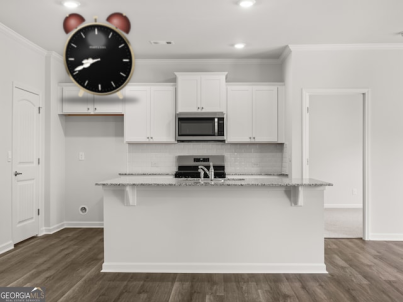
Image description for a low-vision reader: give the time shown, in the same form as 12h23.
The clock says 8h41
